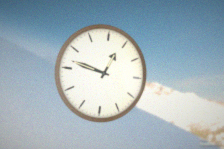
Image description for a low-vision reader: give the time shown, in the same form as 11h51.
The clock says 12h47
